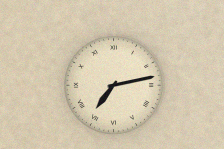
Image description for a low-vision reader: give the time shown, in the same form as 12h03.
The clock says 7h13
